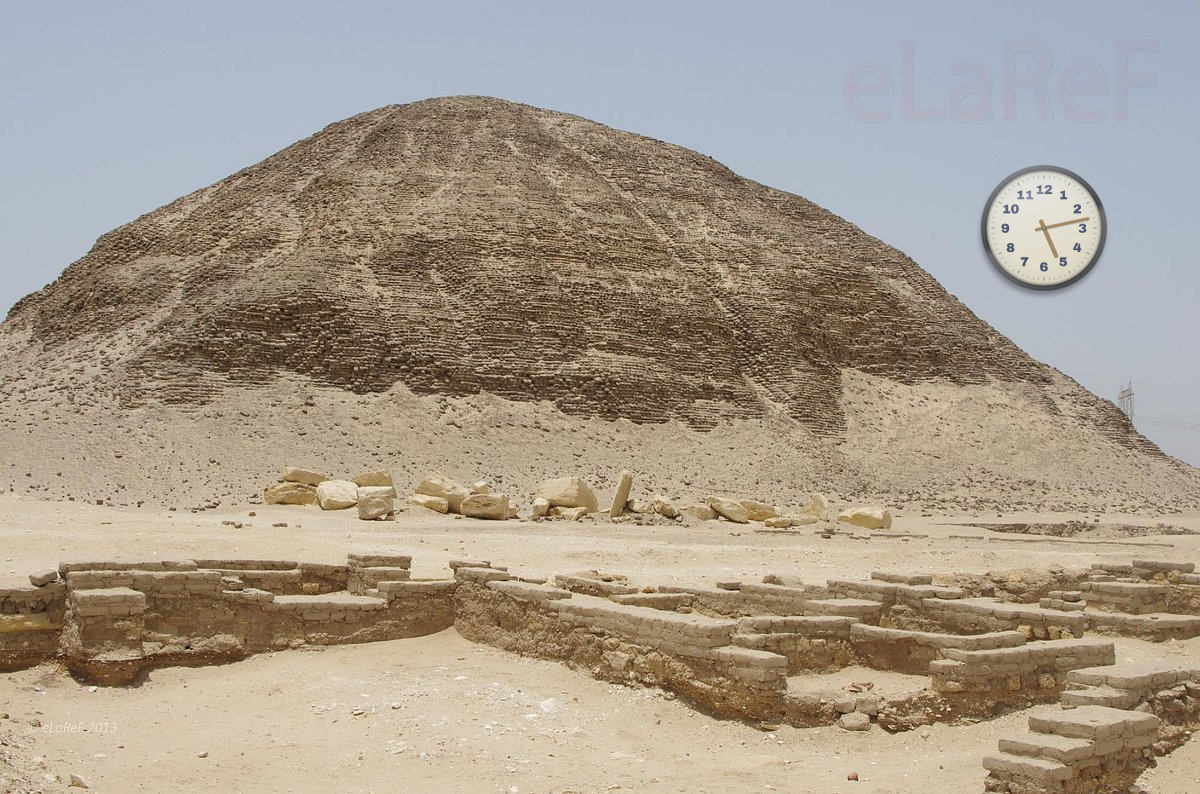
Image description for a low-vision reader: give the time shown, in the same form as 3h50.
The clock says 5h13
